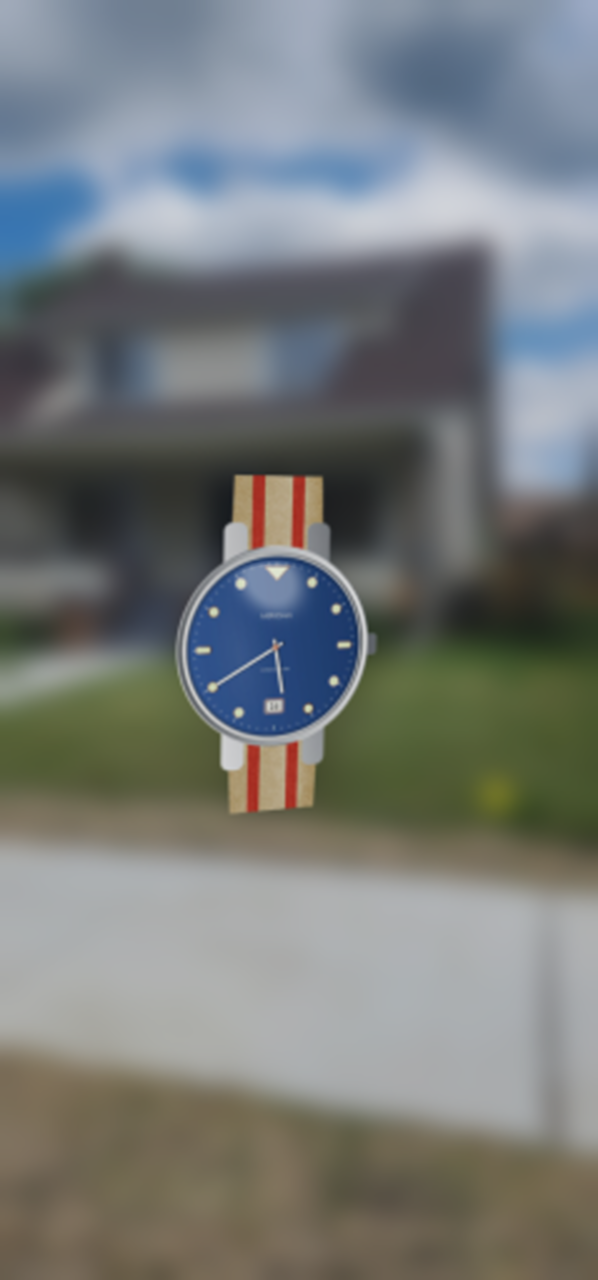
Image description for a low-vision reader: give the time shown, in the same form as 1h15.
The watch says 5h40
